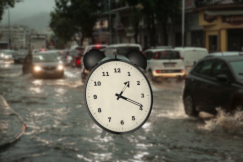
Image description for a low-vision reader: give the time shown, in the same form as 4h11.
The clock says 1h19
